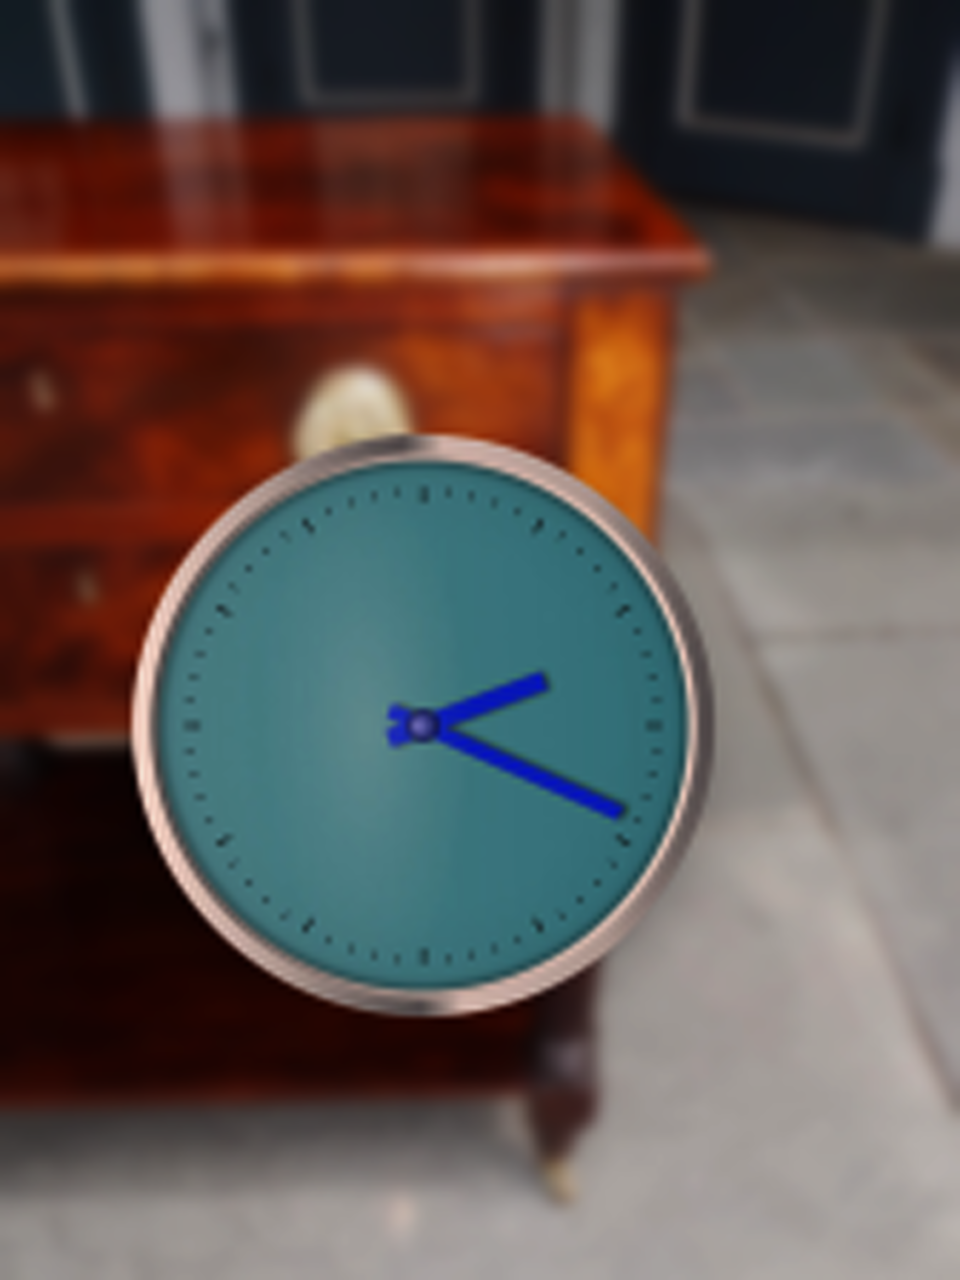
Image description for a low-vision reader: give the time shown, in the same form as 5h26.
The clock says 2h19
